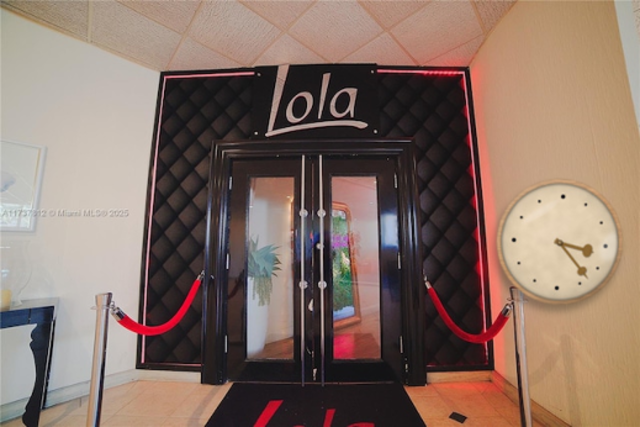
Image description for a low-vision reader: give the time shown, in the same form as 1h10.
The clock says 3h23
